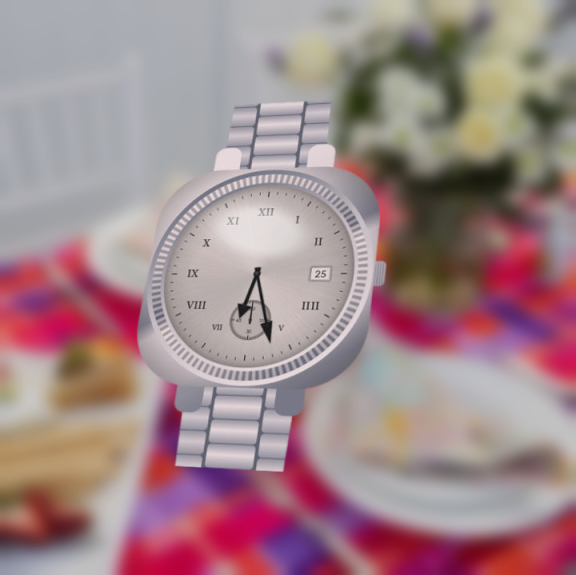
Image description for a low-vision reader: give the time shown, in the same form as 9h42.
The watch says 6h27
